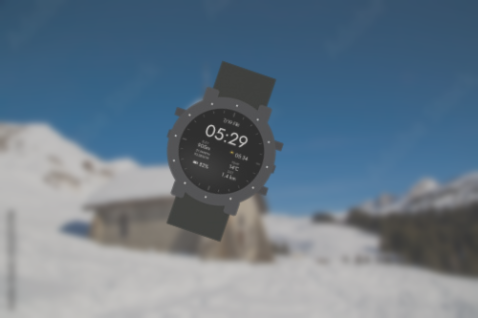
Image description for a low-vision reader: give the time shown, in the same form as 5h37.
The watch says 5h29
